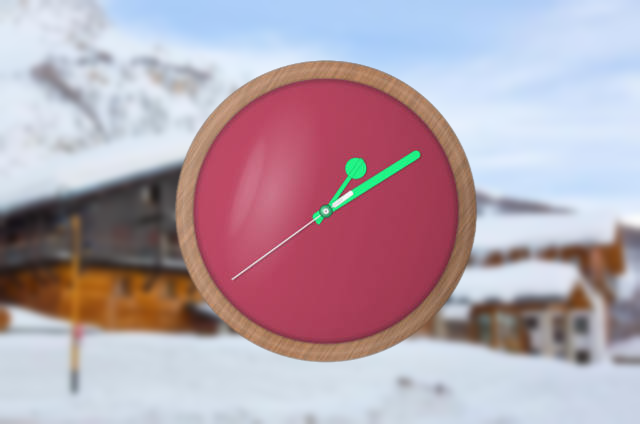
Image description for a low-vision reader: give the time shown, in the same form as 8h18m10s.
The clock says 1h09m39s
